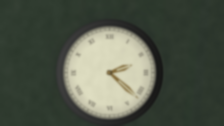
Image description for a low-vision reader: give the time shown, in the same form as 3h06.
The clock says 2h22
